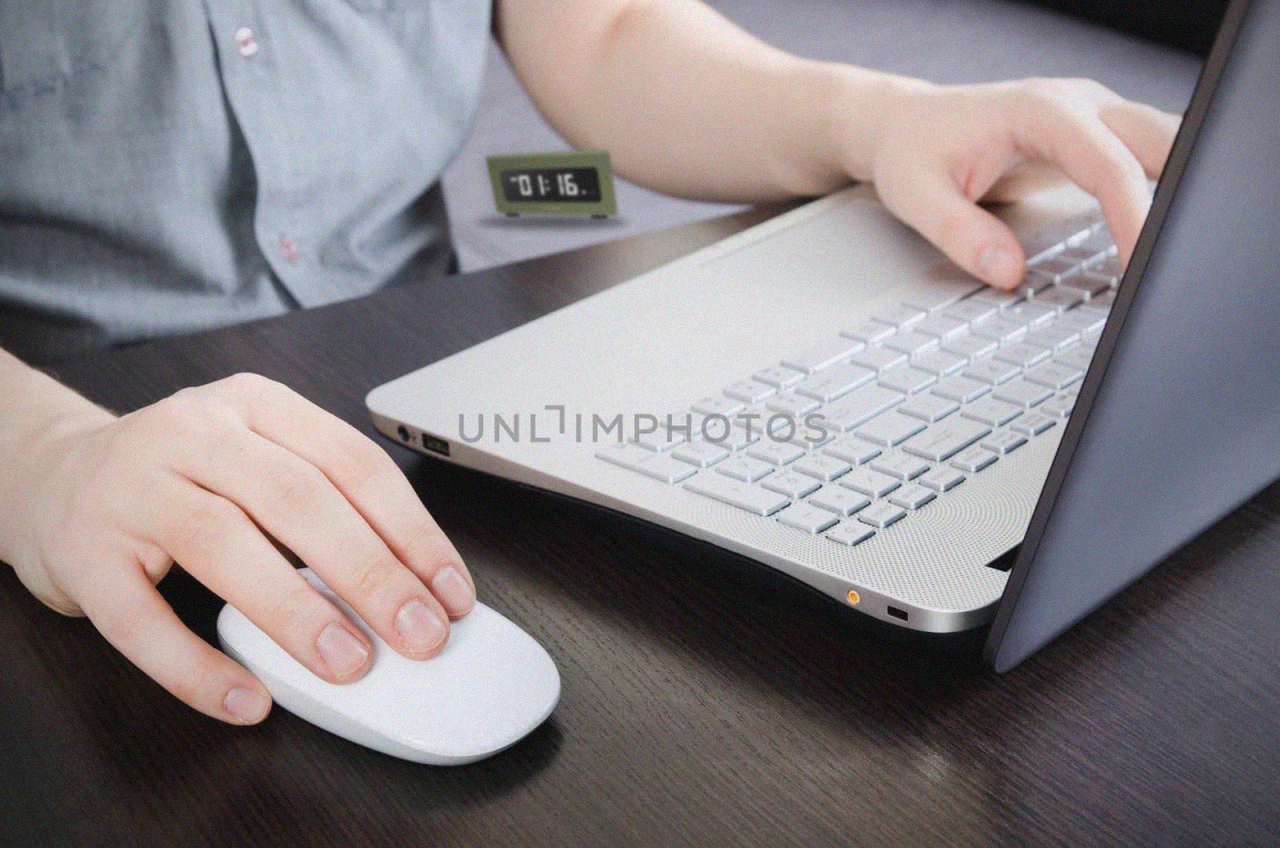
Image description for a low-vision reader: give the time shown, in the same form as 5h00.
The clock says 1h16
